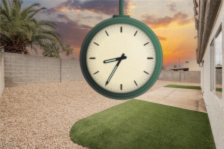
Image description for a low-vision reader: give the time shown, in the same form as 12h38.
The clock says 8h35
